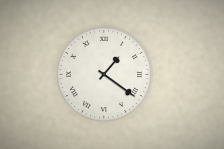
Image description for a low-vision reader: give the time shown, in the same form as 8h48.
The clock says 1h21
